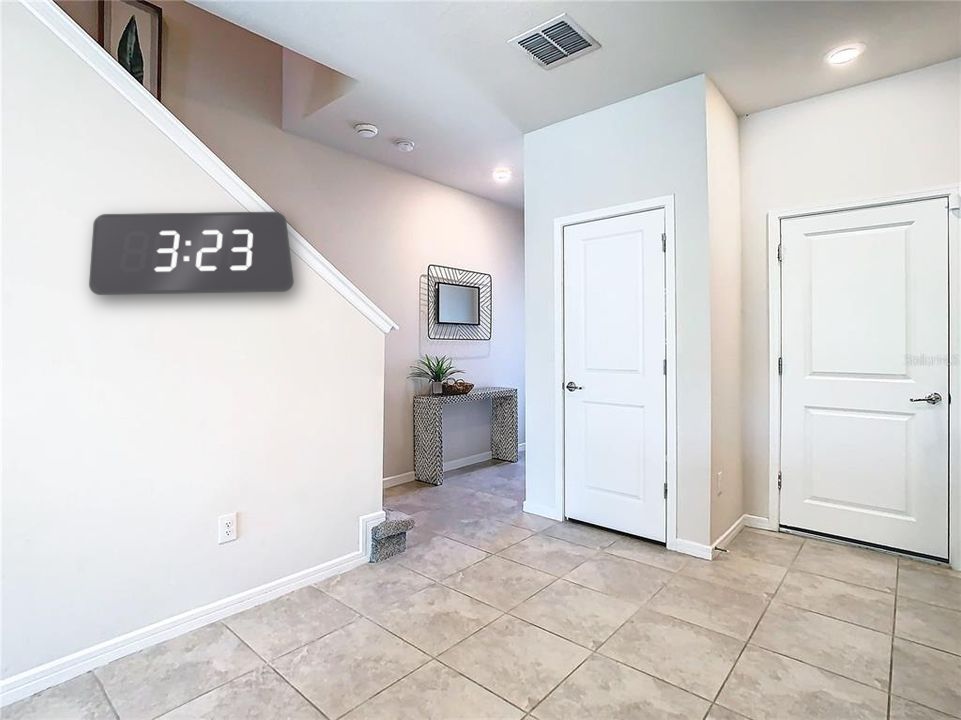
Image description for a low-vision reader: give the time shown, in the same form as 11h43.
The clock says 3h23
